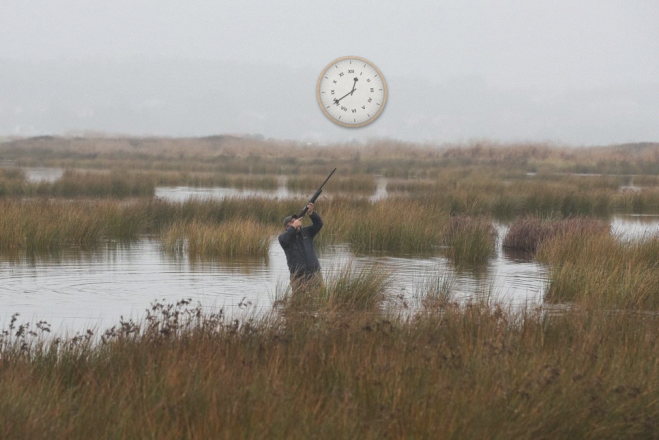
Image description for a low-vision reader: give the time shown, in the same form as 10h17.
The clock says 12h40
